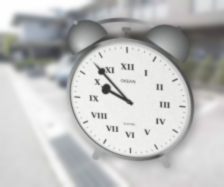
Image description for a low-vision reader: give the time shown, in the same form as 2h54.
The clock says 9h53
